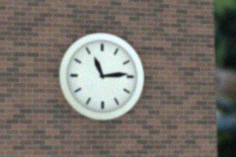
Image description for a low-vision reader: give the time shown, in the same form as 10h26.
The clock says 11h14
